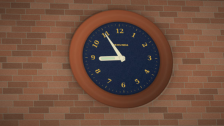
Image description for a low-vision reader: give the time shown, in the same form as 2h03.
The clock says 8h55
